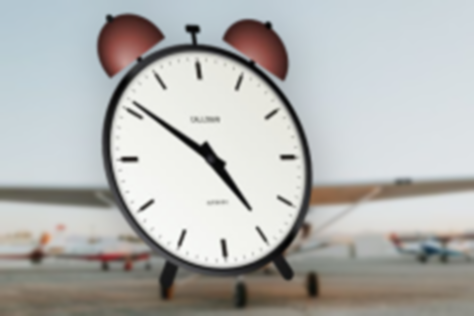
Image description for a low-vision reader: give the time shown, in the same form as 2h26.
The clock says 4h51
